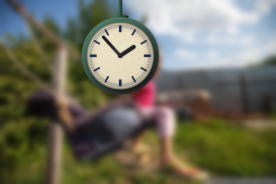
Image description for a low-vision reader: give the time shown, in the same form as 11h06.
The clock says 1h53
